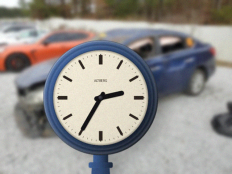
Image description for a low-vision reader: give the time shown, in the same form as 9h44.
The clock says 2h35
